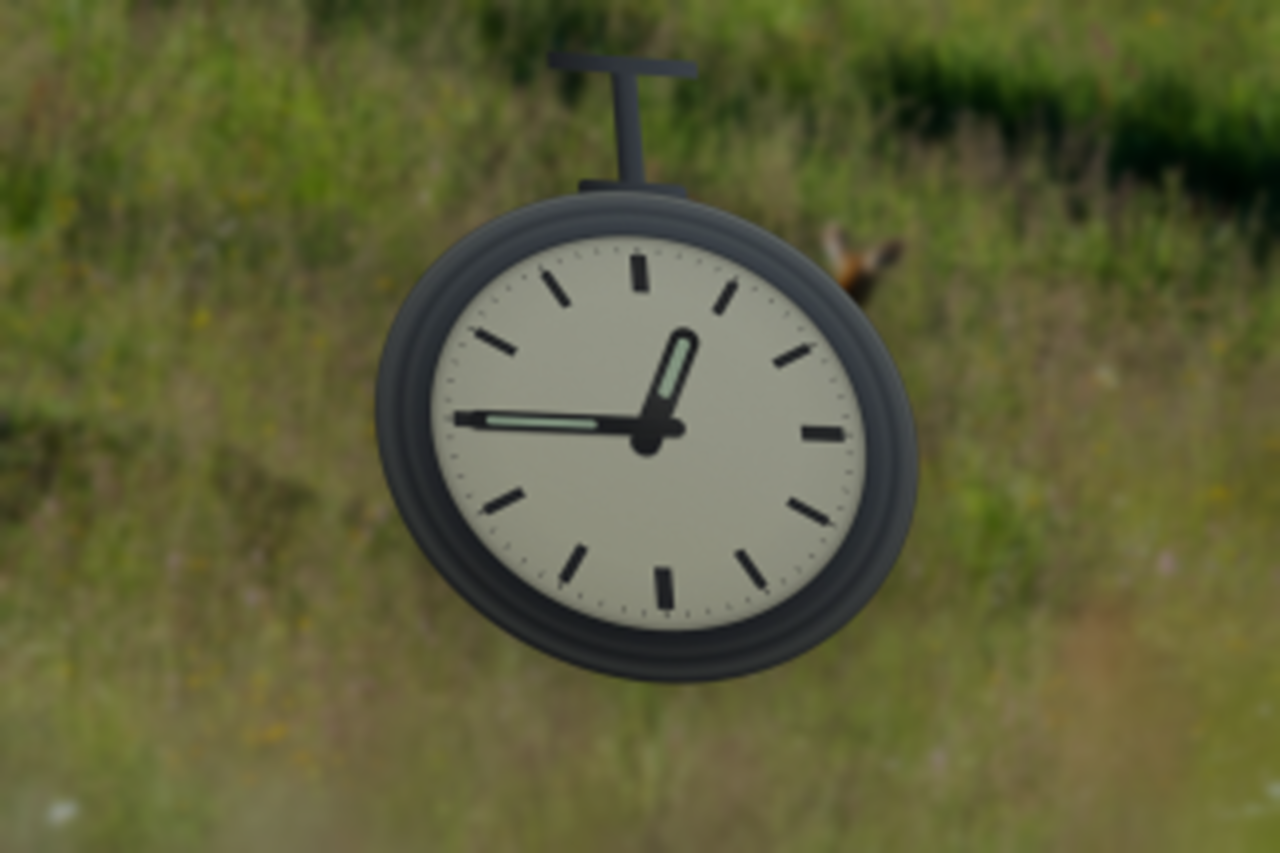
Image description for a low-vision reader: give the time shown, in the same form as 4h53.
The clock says 12h45
